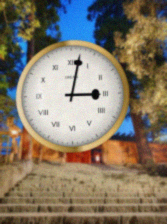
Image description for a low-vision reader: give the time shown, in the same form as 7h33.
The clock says 3h02
